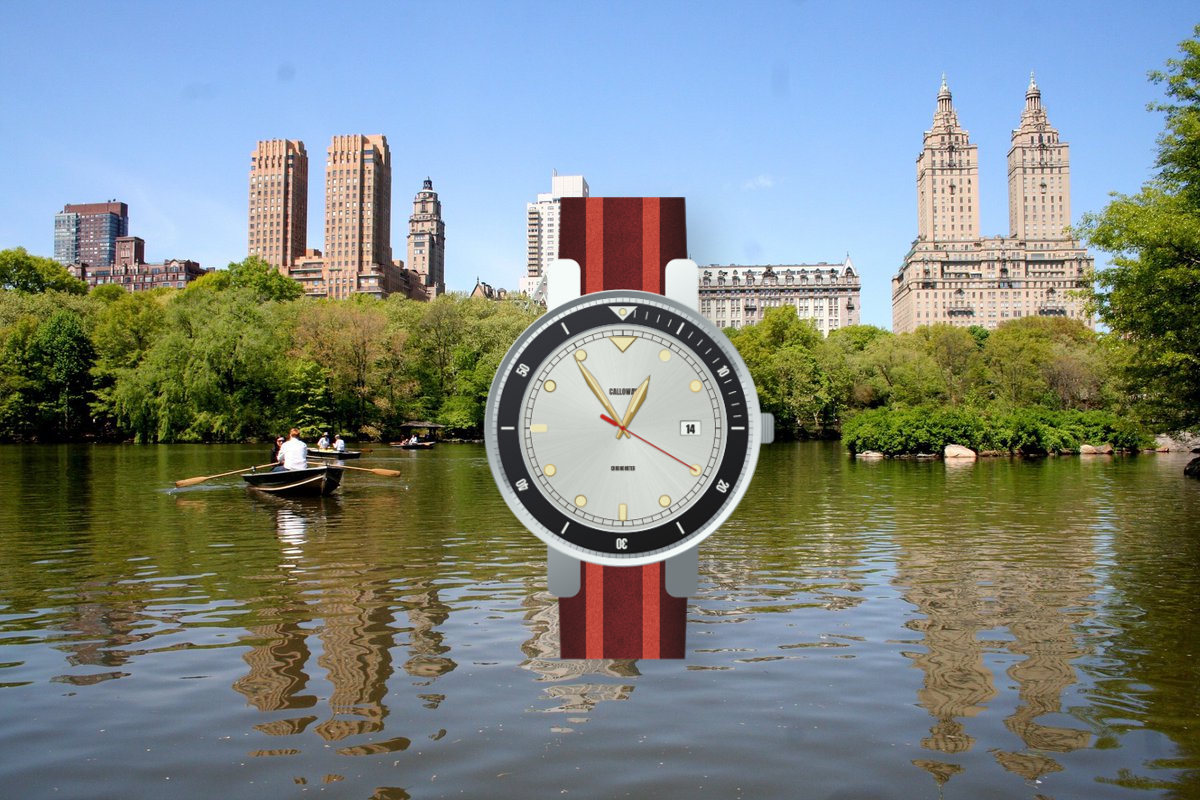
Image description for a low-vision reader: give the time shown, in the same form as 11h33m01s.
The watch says 12h54m20s
